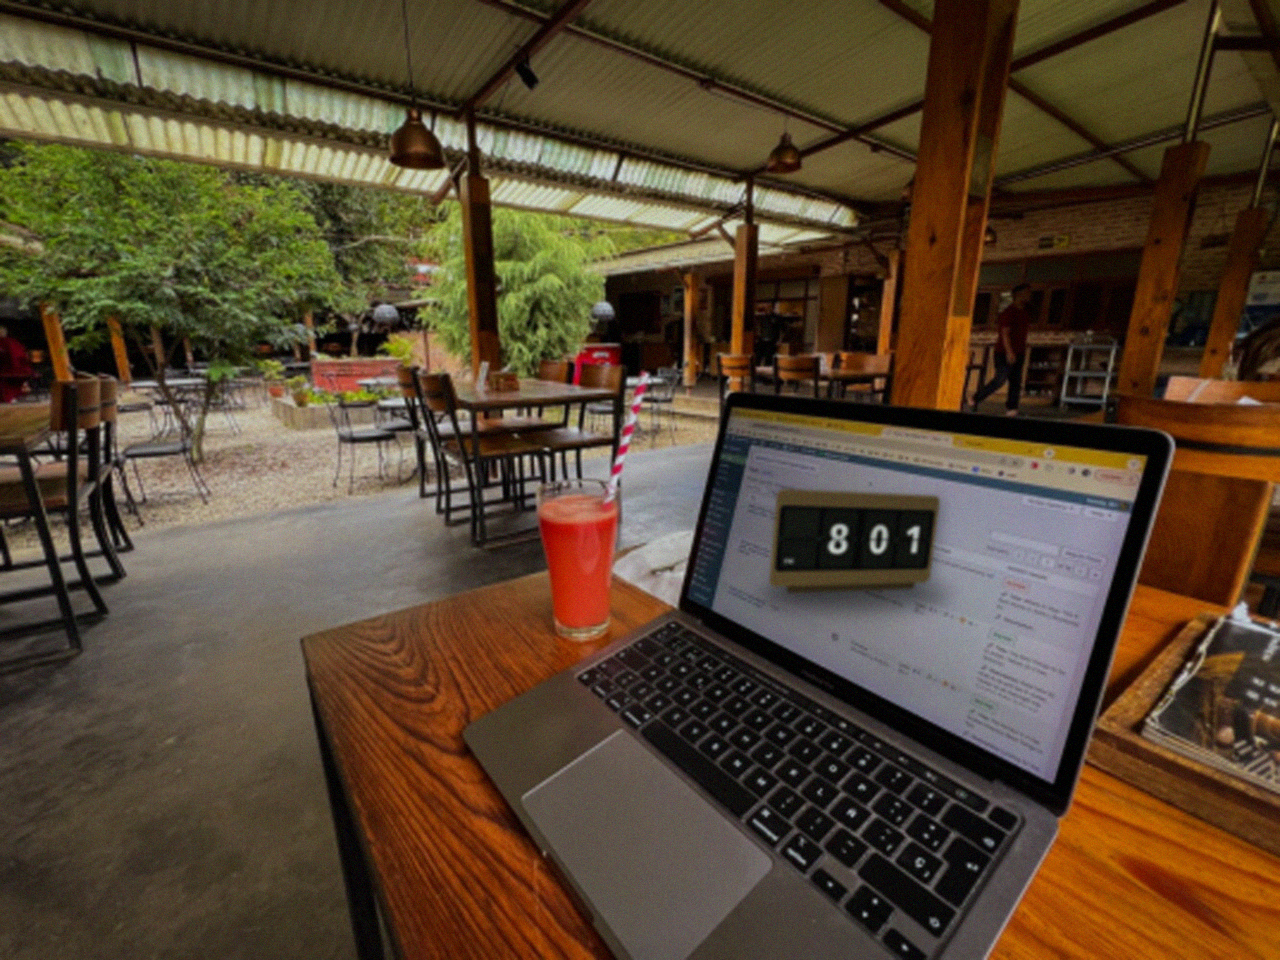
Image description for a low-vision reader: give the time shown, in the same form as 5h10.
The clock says 8h01
